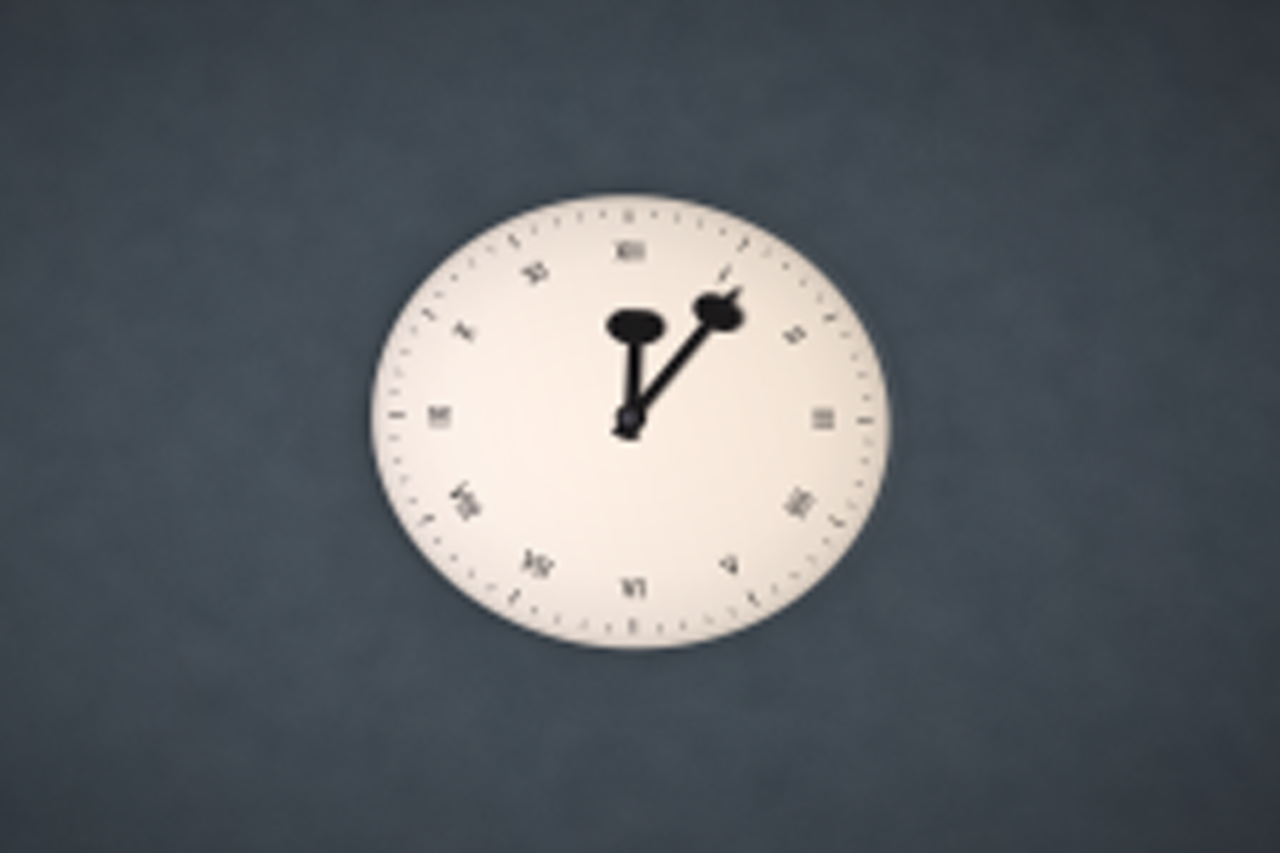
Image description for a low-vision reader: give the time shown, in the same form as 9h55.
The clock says 12h06
